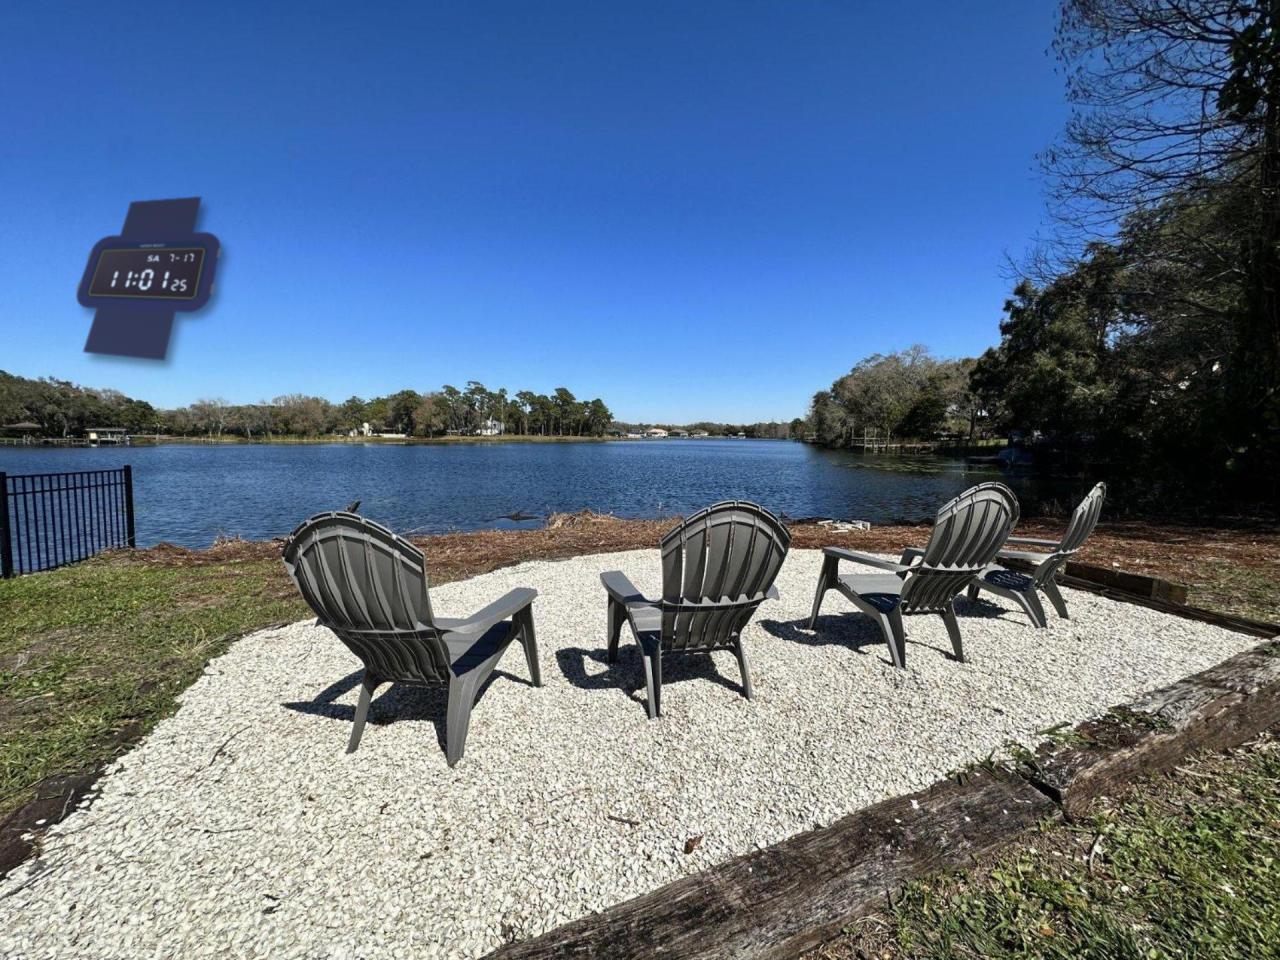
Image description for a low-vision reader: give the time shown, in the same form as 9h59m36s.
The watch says 11h01m25s
